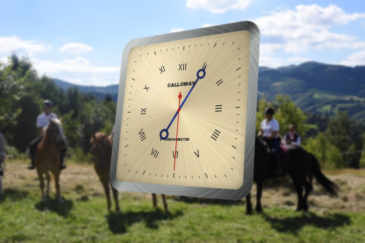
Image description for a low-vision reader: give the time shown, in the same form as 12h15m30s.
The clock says 7h05m30s
